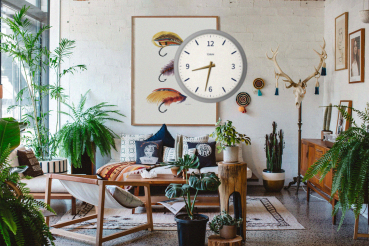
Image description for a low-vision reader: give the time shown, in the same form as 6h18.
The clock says 8h32
